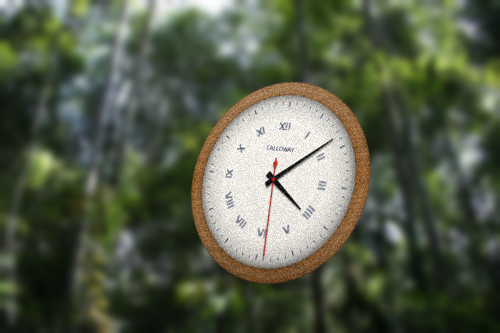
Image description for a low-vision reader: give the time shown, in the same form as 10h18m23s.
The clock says 4h08m29s
